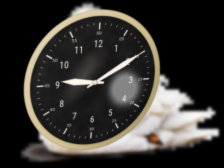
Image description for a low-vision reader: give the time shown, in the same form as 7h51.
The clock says 9h10
